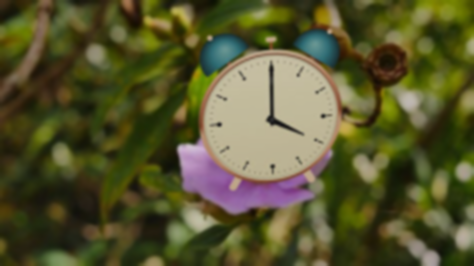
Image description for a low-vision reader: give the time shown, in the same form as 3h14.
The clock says 4h00
